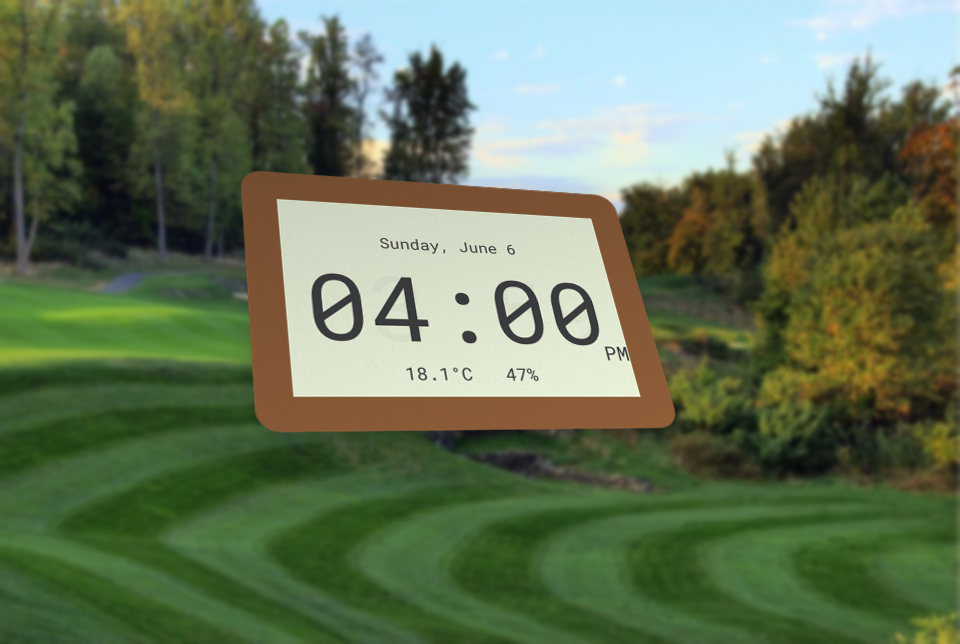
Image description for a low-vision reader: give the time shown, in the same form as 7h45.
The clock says 4h00
